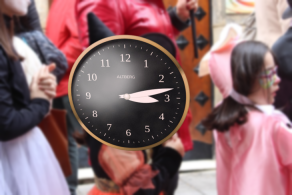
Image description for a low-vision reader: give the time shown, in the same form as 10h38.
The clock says 3h13
